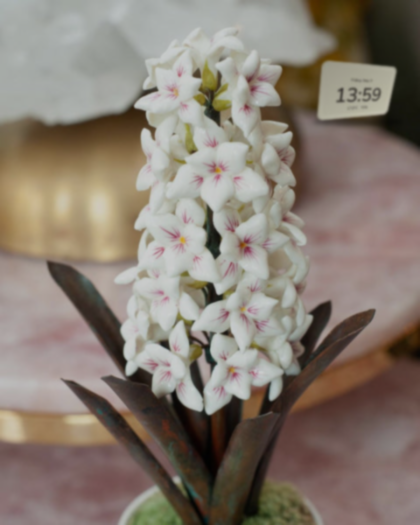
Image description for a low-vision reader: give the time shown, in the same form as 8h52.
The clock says 13h59
